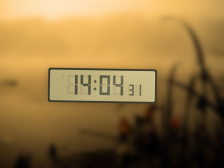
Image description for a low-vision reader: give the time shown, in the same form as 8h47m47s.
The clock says 14h04m31s
